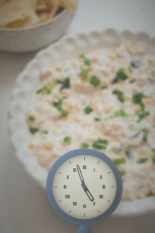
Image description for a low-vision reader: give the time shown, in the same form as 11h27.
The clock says 4h57
